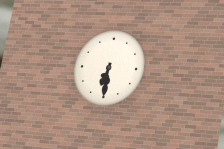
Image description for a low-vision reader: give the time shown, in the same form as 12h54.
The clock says 6h30
